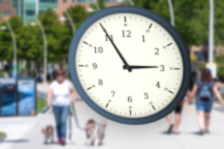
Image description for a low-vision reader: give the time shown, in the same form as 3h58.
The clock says 2h55
